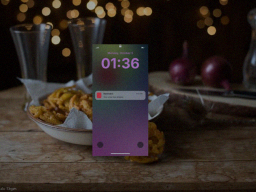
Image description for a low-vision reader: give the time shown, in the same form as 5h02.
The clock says 1h36
